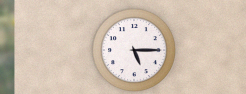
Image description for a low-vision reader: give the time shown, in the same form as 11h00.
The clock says 5h15
